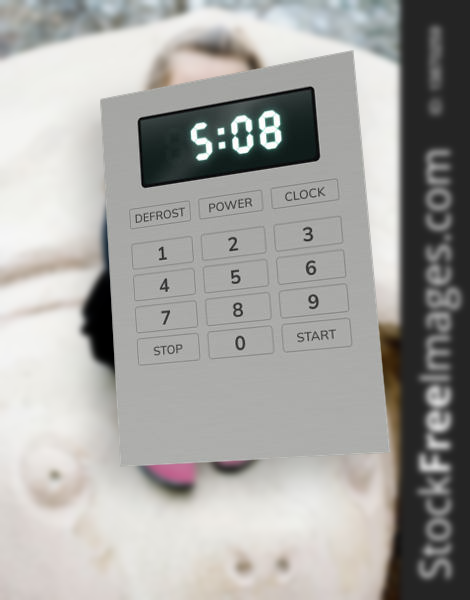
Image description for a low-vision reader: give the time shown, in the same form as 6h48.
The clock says 5h08
